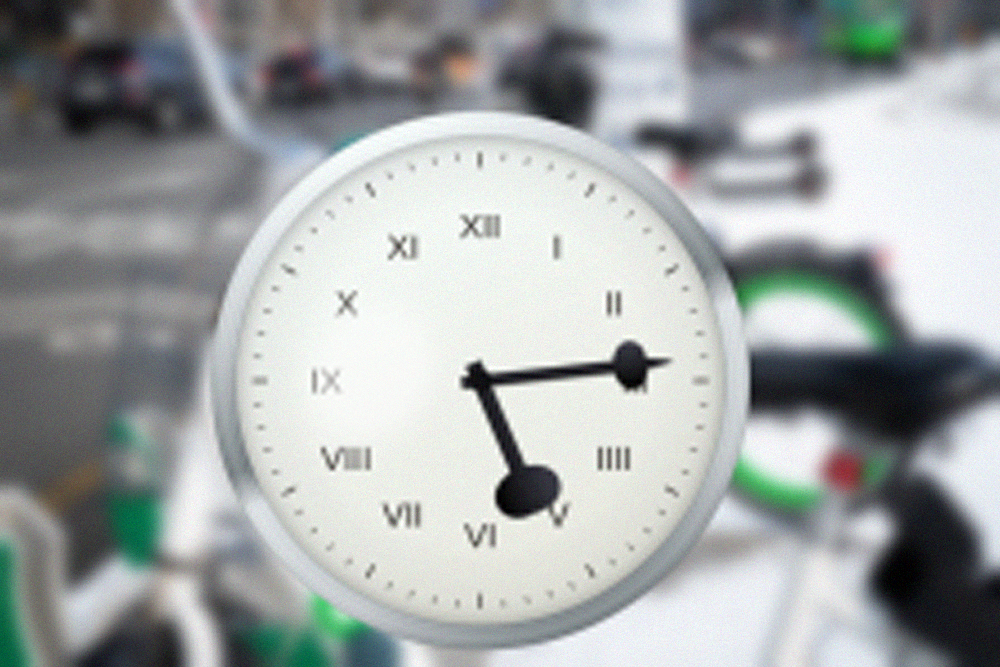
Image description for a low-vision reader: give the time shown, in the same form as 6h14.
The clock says 5h14
